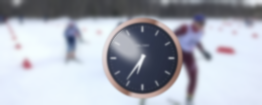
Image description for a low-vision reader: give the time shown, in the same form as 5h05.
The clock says 6h36
